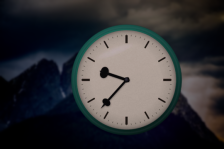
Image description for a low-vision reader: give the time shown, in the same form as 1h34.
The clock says 9h37
